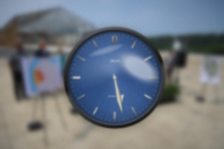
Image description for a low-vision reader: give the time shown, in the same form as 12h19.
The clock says 5h28
